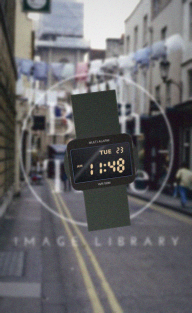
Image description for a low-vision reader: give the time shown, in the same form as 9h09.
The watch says 11h48
